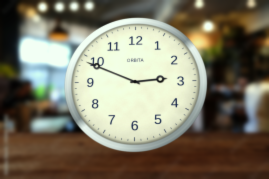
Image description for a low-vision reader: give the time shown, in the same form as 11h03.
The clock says 2h49
